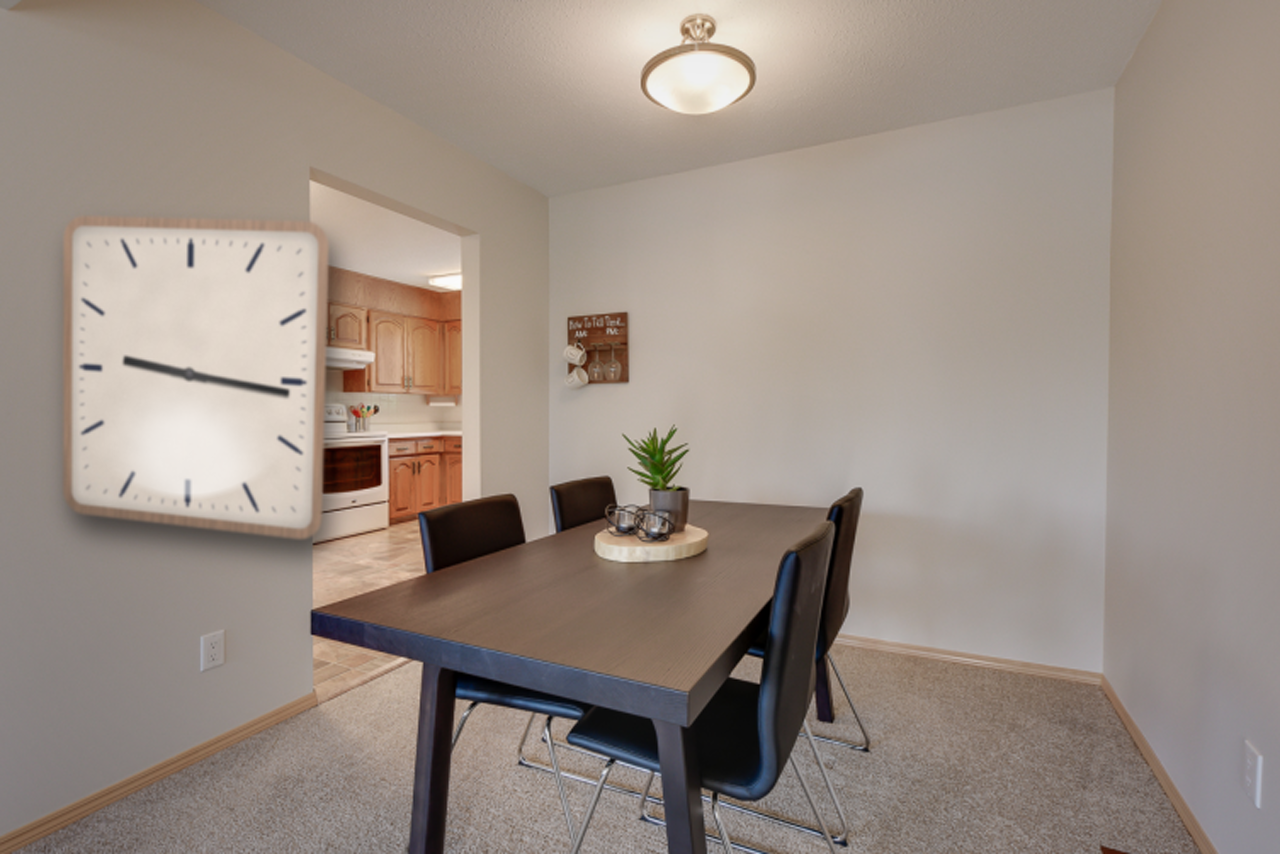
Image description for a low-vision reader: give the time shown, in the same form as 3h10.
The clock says 9h16
